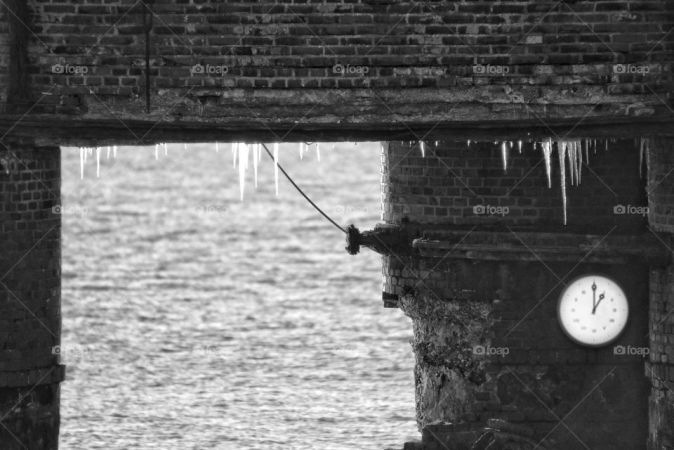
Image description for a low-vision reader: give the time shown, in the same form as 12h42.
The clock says 1h00
